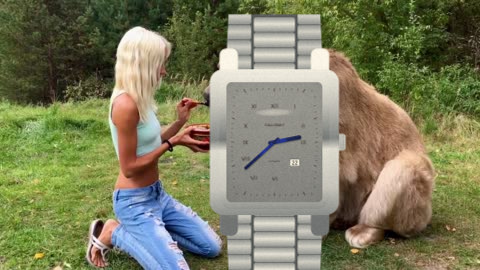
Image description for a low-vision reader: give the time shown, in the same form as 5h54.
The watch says 2h38
